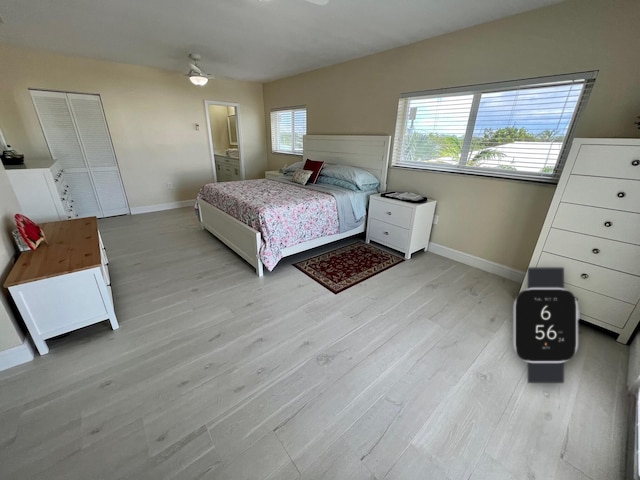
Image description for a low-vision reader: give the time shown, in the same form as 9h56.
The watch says 6h56
